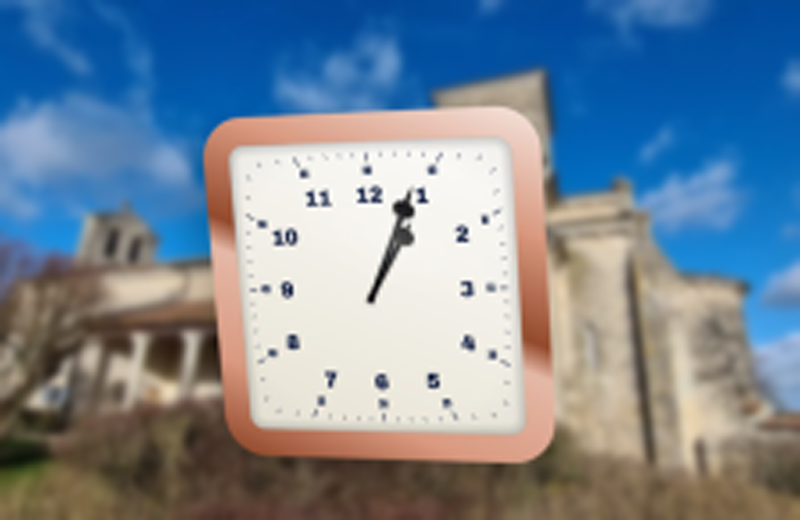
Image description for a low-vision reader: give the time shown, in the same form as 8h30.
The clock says 1h04
